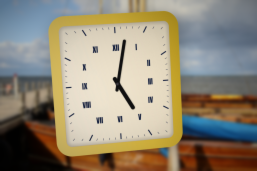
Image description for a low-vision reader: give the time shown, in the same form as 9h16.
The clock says 5h02
